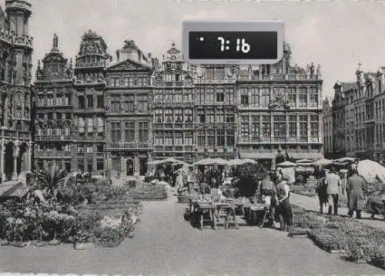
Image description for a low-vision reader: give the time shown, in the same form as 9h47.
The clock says 7h16
